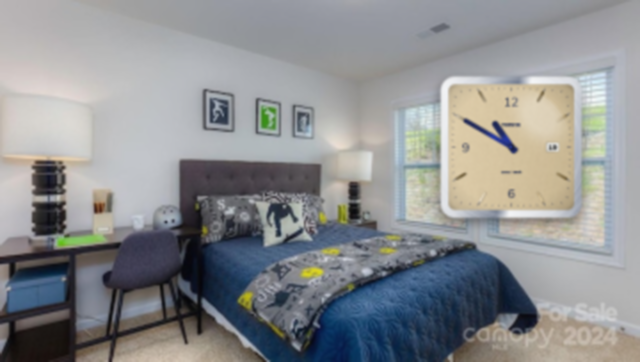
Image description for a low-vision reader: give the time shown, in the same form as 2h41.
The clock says 10h50
